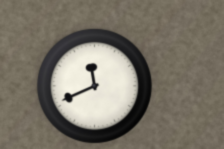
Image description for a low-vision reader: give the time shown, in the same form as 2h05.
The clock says 11h41
